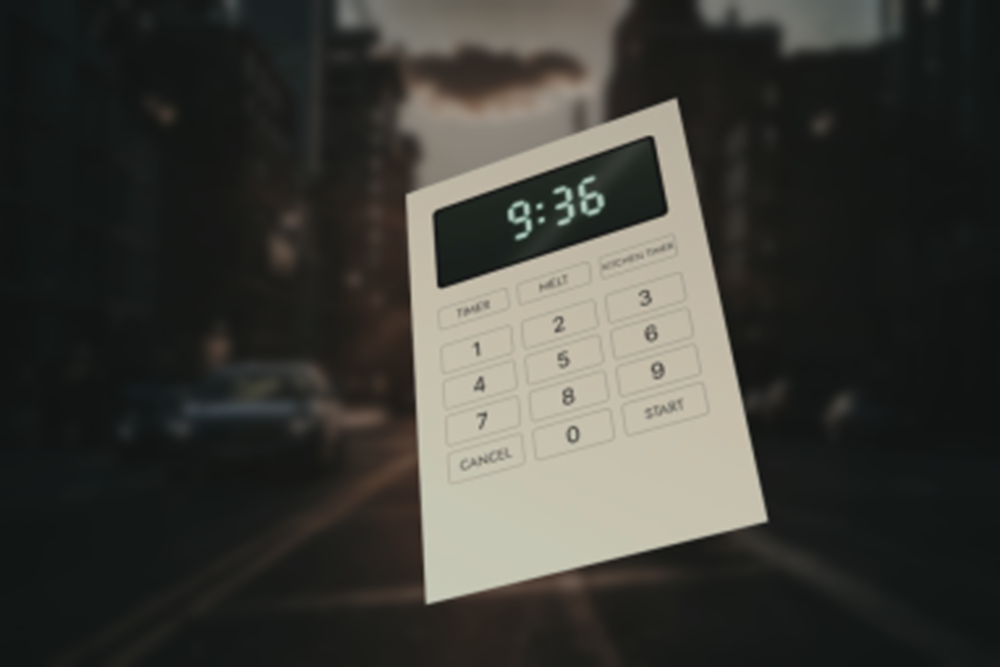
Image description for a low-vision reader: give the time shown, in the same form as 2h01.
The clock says 9h36
